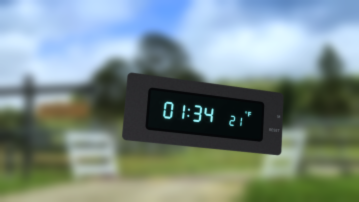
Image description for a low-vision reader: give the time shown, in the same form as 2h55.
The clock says 1h34
